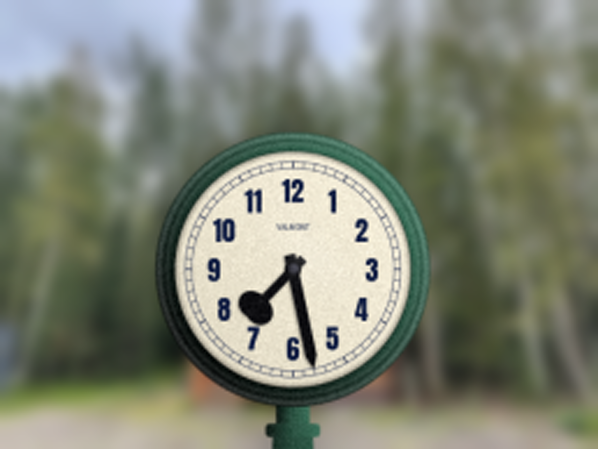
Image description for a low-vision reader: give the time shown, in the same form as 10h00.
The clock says 7h28
